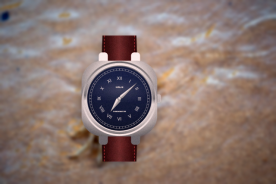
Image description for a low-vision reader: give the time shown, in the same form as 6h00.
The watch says 7h08
